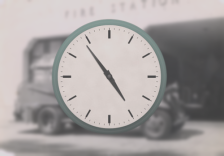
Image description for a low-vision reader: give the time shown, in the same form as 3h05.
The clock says 4h54
